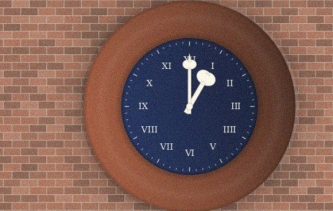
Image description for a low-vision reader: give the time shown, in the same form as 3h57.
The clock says 1h00
